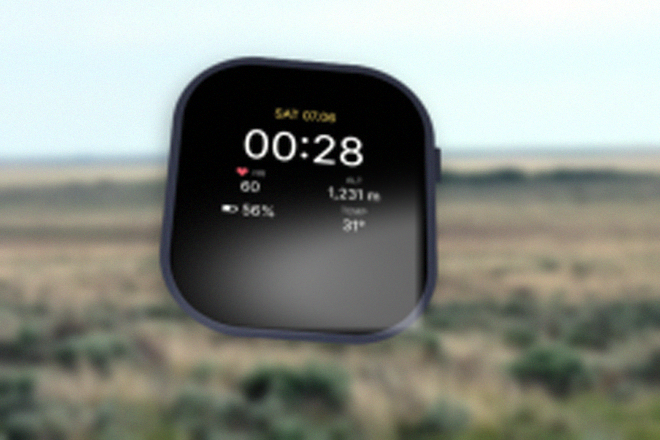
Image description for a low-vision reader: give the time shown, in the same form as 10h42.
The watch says 0h28
